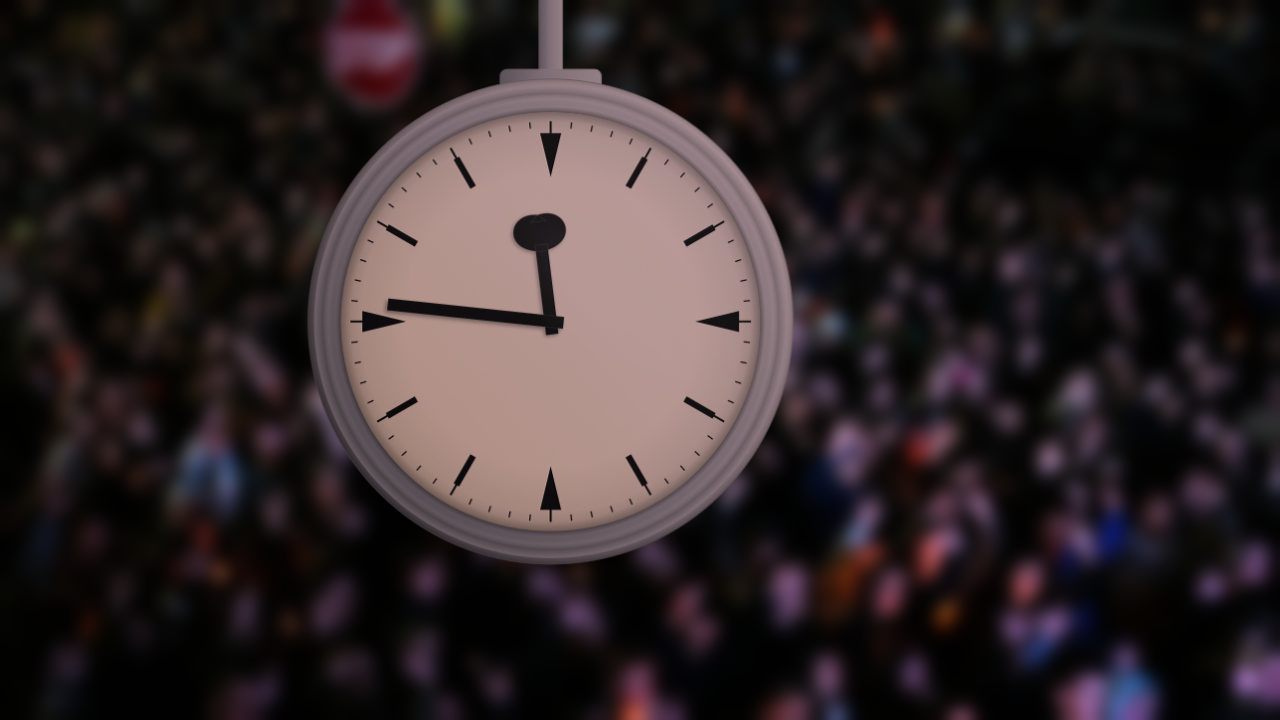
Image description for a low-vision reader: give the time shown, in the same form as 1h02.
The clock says 11h46
